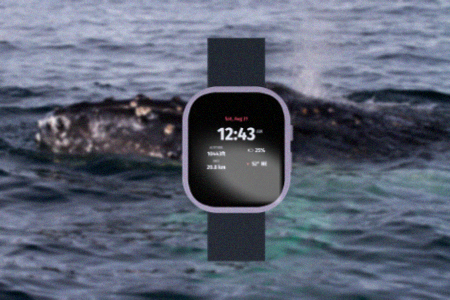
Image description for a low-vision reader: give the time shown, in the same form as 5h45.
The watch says 12h43
